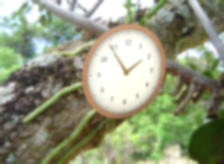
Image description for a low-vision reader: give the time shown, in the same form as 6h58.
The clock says 1h54
